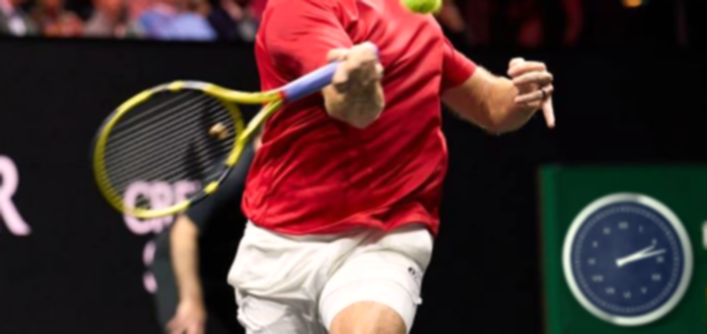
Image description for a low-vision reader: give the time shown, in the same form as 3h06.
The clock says 2h13
